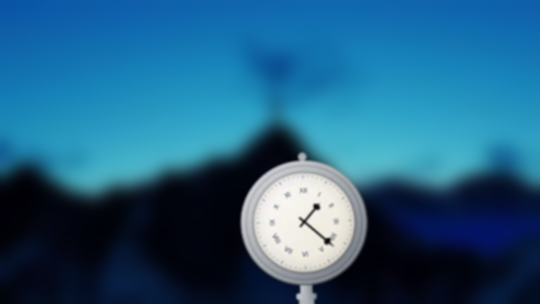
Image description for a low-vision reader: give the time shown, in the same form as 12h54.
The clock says 1h22
